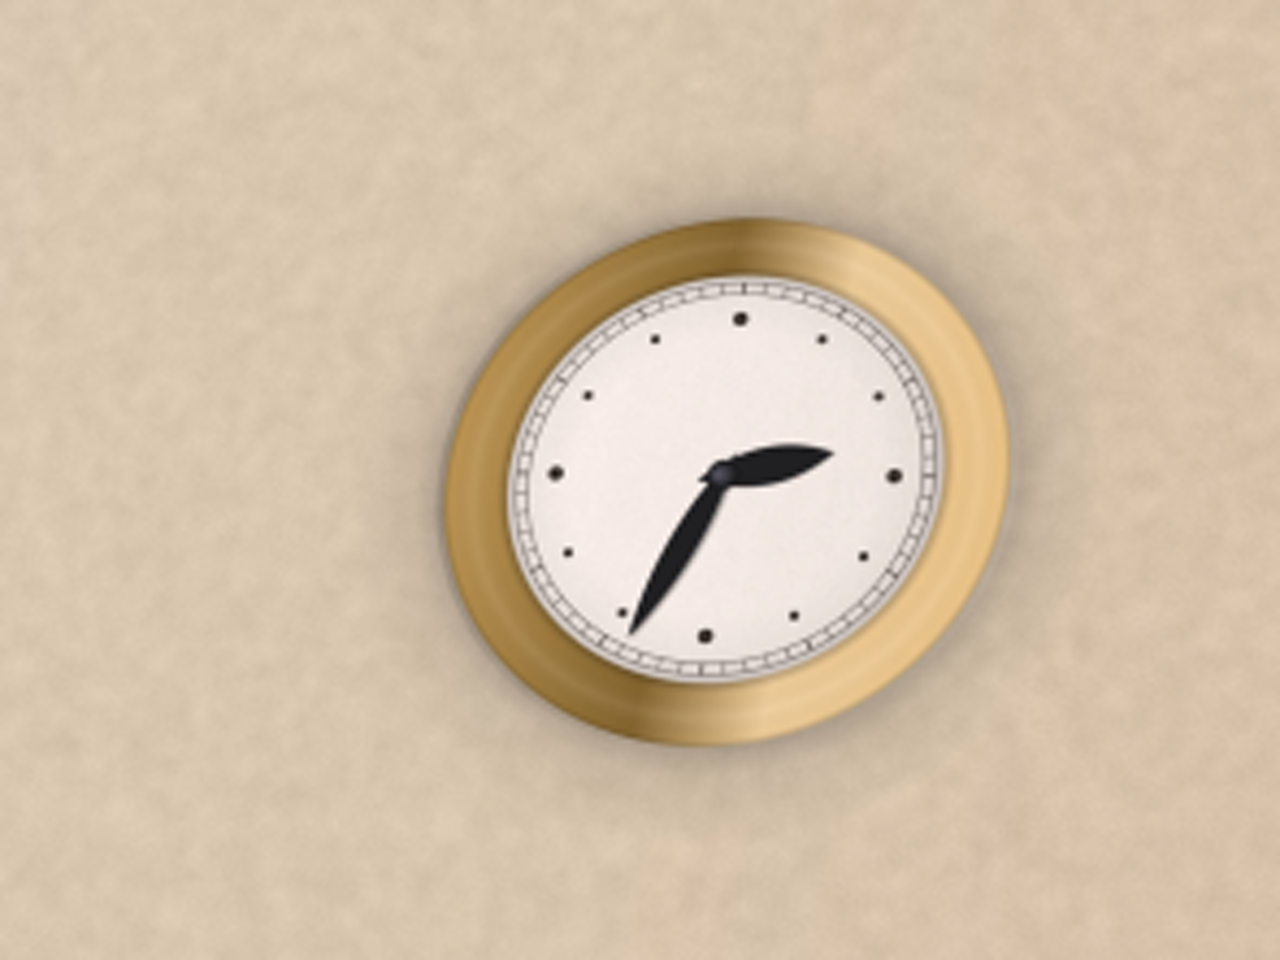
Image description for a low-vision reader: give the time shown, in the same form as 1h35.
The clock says 2h34
